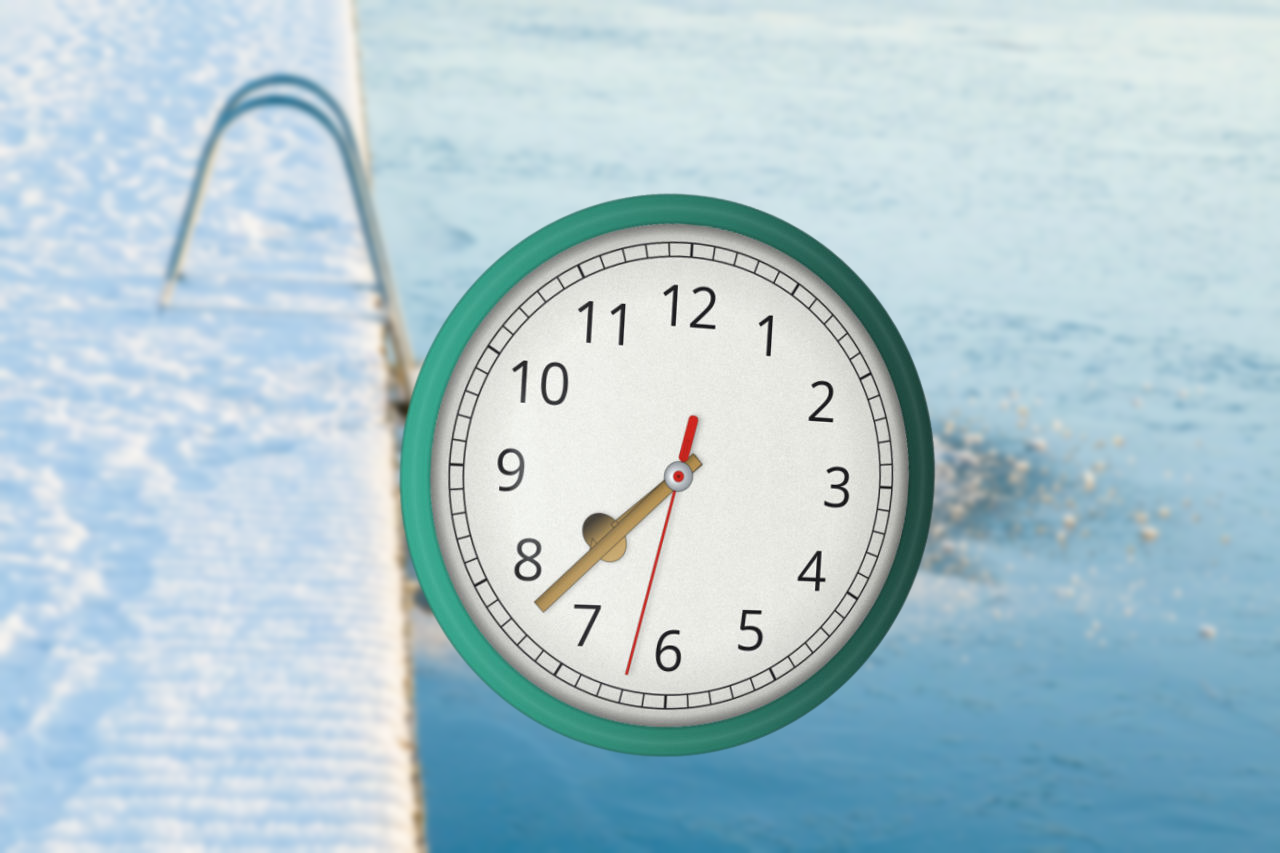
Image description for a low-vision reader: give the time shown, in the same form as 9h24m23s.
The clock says 7h37m32s
